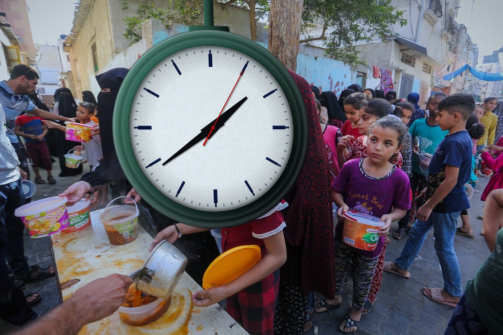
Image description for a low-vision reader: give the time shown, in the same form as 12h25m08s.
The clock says 1h39m05s
